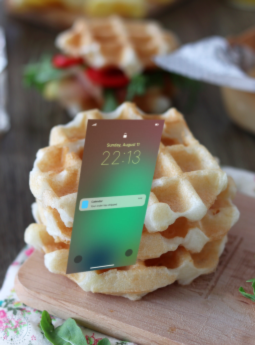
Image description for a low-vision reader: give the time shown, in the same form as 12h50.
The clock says 22h13
